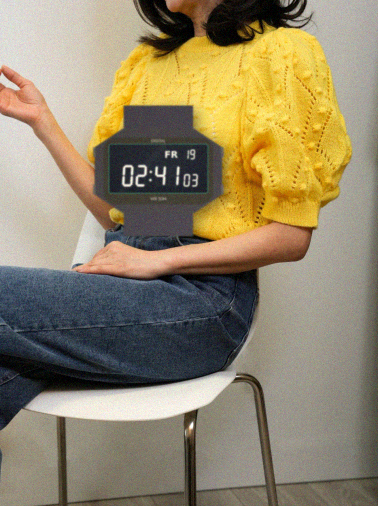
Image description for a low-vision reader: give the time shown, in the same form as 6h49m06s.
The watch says 2h41m03s
